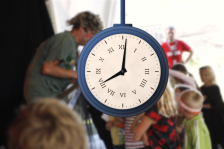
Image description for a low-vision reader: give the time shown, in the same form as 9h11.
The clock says 8h01
